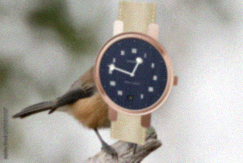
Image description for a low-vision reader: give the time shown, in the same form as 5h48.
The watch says 12h47
